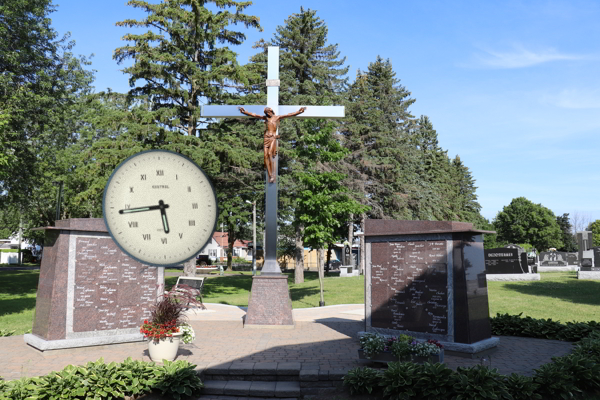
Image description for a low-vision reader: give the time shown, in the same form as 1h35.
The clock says 5h44
